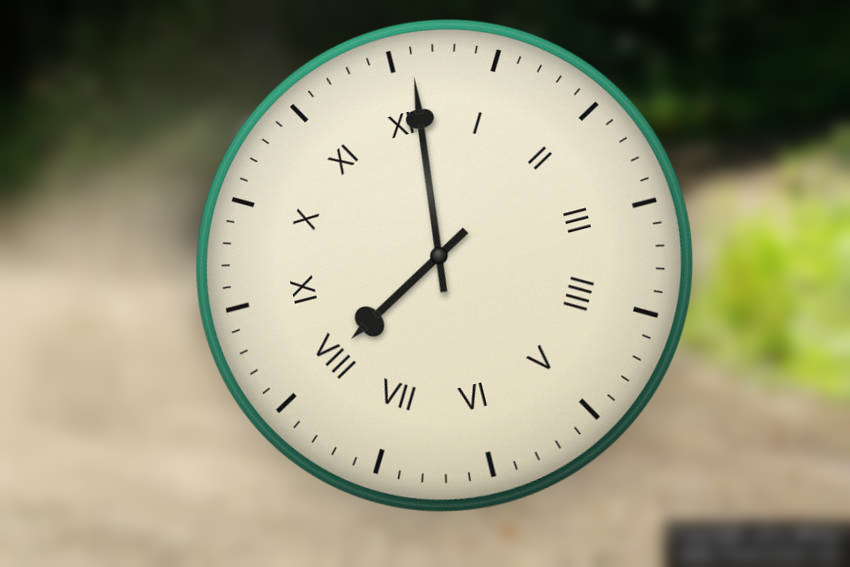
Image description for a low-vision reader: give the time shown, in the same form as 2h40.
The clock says 8h01
